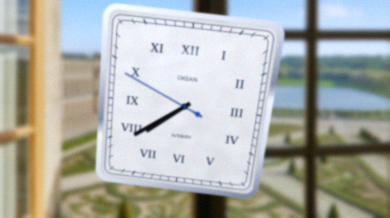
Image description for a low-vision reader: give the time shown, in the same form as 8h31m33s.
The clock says 7h38m49s
